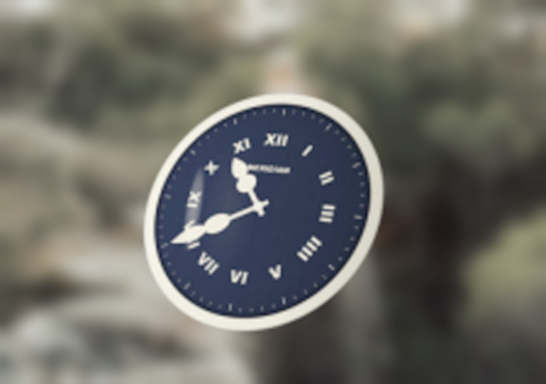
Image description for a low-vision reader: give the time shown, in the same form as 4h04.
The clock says 10h40
